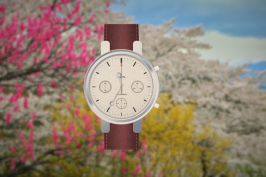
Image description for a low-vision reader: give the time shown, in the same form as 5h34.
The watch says 11h35
